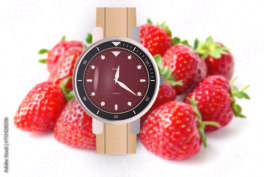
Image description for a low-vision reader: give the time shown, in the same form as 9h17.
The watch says 12h21
